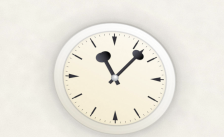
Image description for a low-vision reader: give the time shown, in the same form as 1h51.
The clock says 11h07
